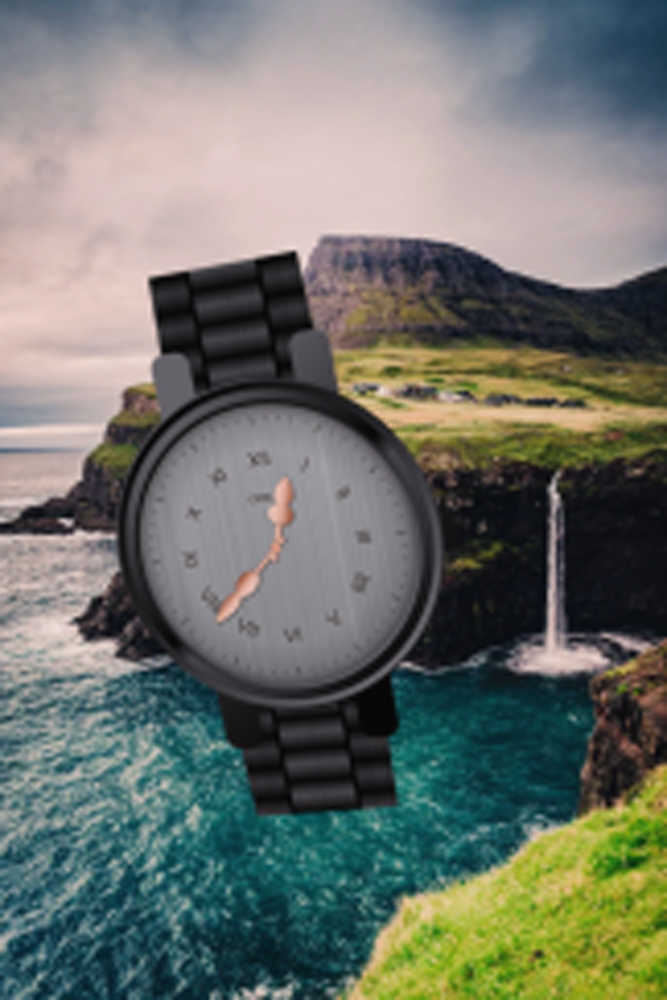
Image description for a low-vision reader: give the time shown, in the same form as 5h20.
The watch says 12h38
